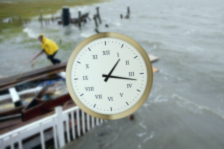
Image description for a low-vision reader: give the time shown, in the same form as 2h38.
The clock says 1h17
